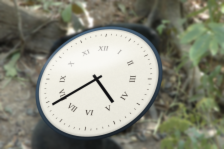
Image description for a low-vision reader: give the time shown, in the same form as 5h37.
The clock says 4h39
